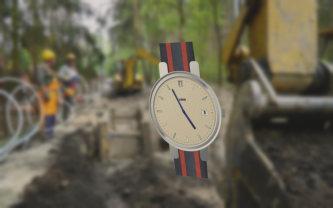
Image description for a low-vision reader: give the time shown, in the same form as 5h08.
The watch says 4h56
